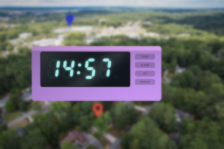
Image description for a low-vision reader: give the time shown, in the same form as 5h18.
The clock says 14h57
